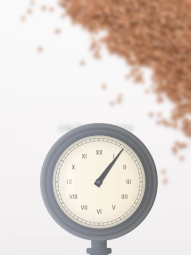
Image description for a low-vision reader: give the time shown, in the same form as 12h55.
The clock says 1h06
